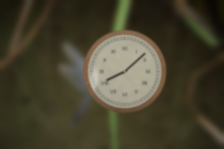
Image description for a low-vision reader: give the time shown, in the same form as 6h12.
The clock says 8h08
